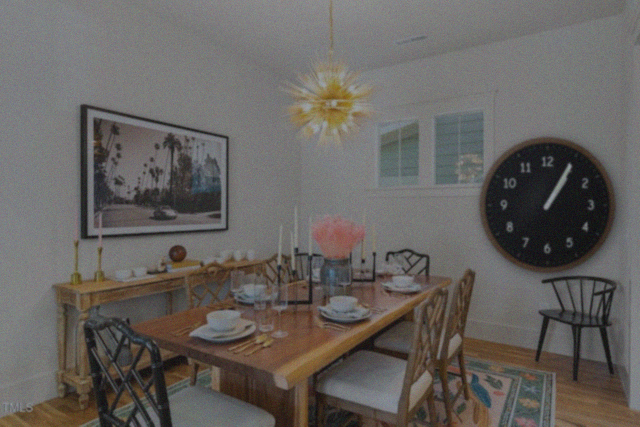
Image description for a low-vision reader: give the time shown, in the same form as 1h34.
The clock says 1h05
